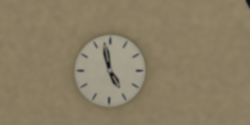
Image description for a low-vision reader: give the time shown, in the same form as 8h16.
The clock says 4h58
